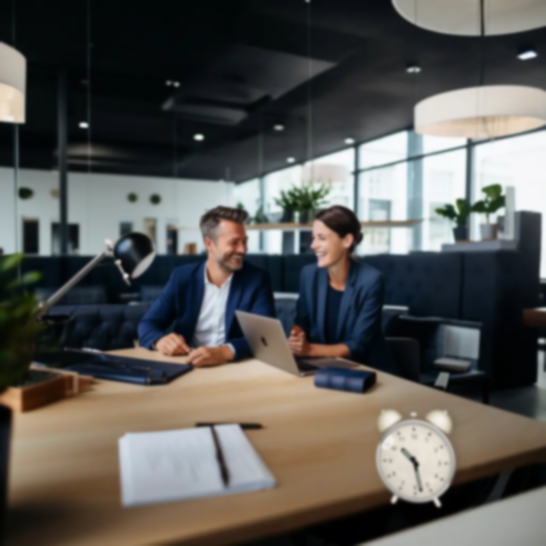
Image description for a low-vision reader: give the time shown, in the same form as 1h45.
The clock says 10h28
